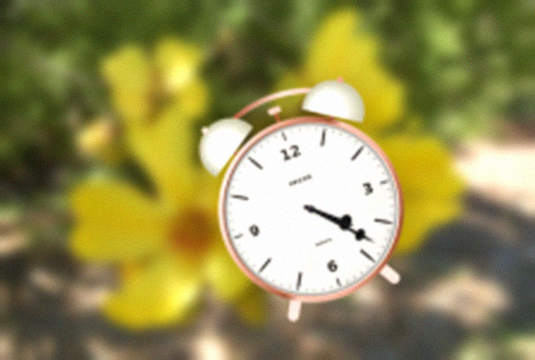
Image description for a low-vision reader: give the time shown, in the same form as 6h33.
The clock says 4h23
